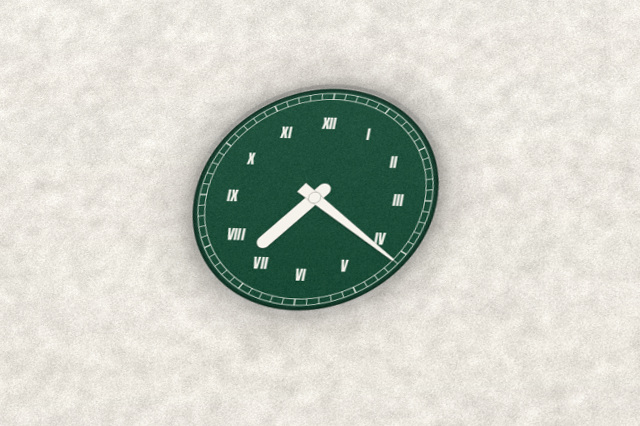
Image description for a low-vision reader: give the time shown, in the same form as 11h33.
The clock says 7h21
